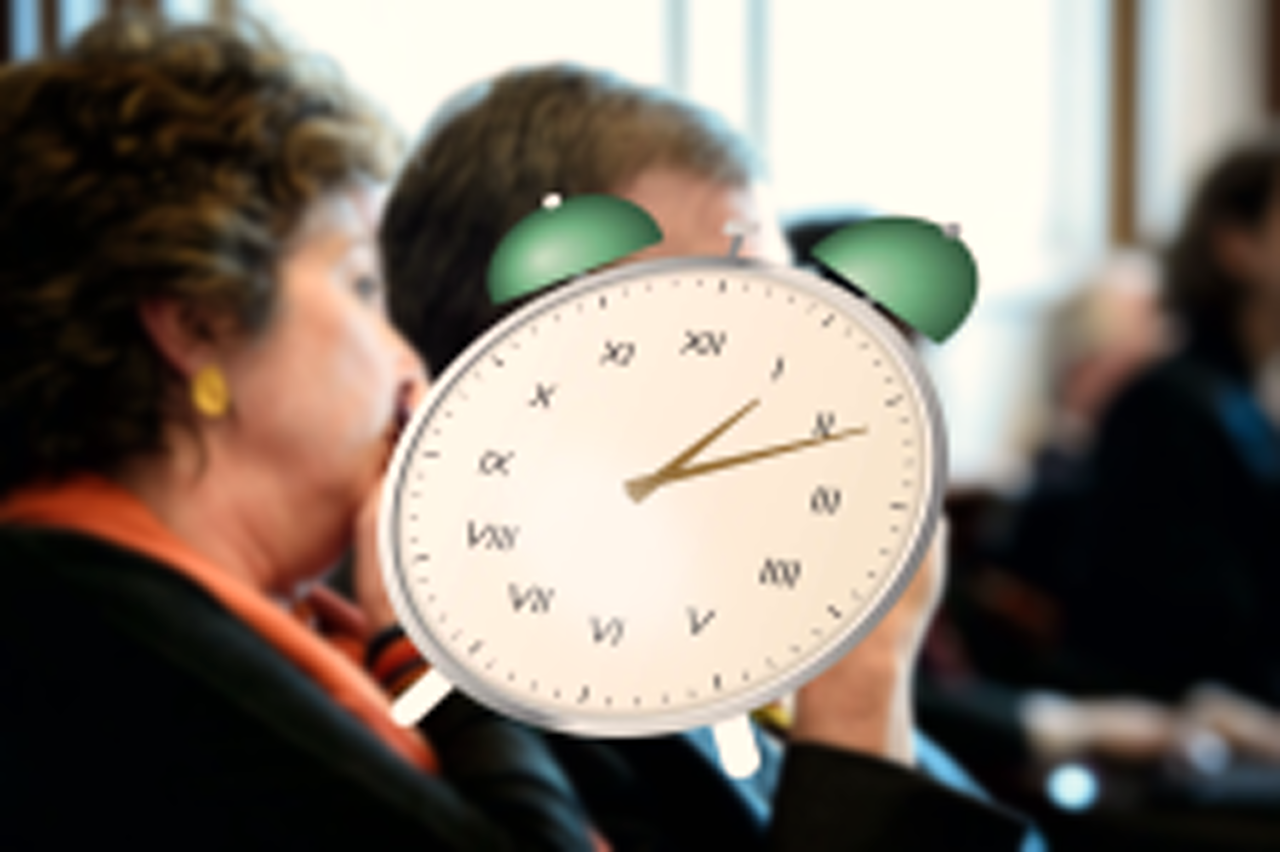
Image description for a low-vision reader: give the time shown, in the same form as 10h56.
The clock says 1h11
